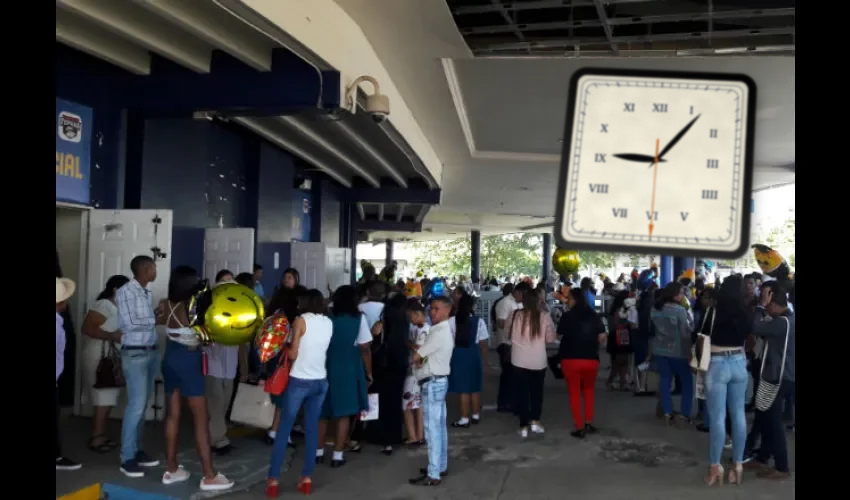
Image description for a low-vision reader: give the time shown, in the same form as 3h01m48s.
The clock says 9h06m30s
